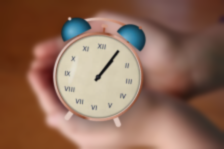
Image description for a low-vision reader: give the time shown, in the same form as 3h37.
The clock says 1h05
